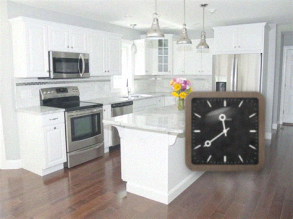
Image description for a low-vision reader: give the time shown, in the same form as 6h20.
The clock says 11h39
